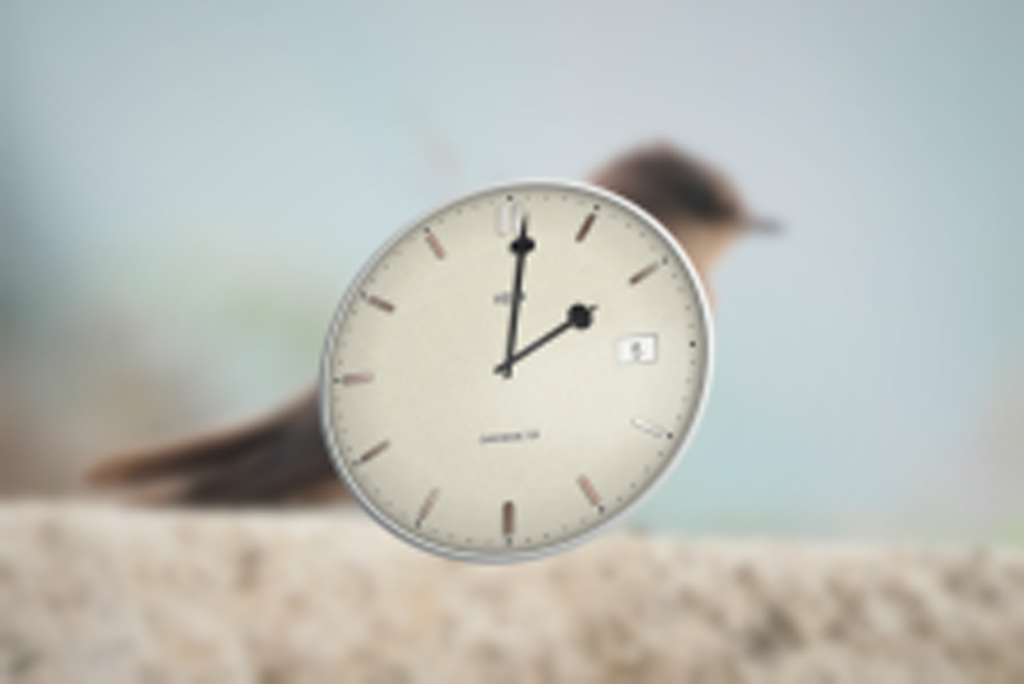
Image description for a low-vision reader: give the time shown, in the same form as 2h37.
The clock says 2h01
